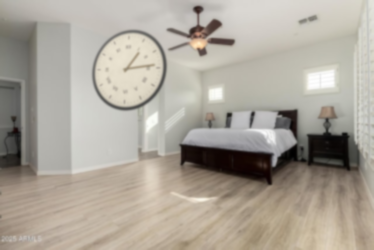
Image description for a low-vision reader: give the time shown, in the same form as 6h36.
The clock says 1h14
